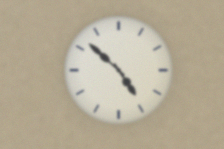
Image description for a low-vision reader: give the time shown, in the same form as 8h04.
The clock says 4h52
